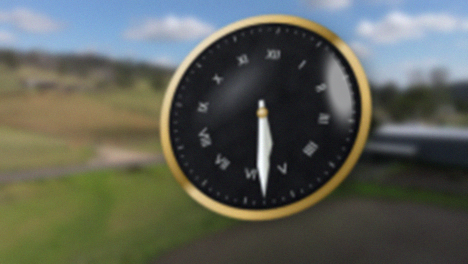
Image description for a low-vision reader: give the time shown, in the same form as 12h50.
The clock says 5h28
